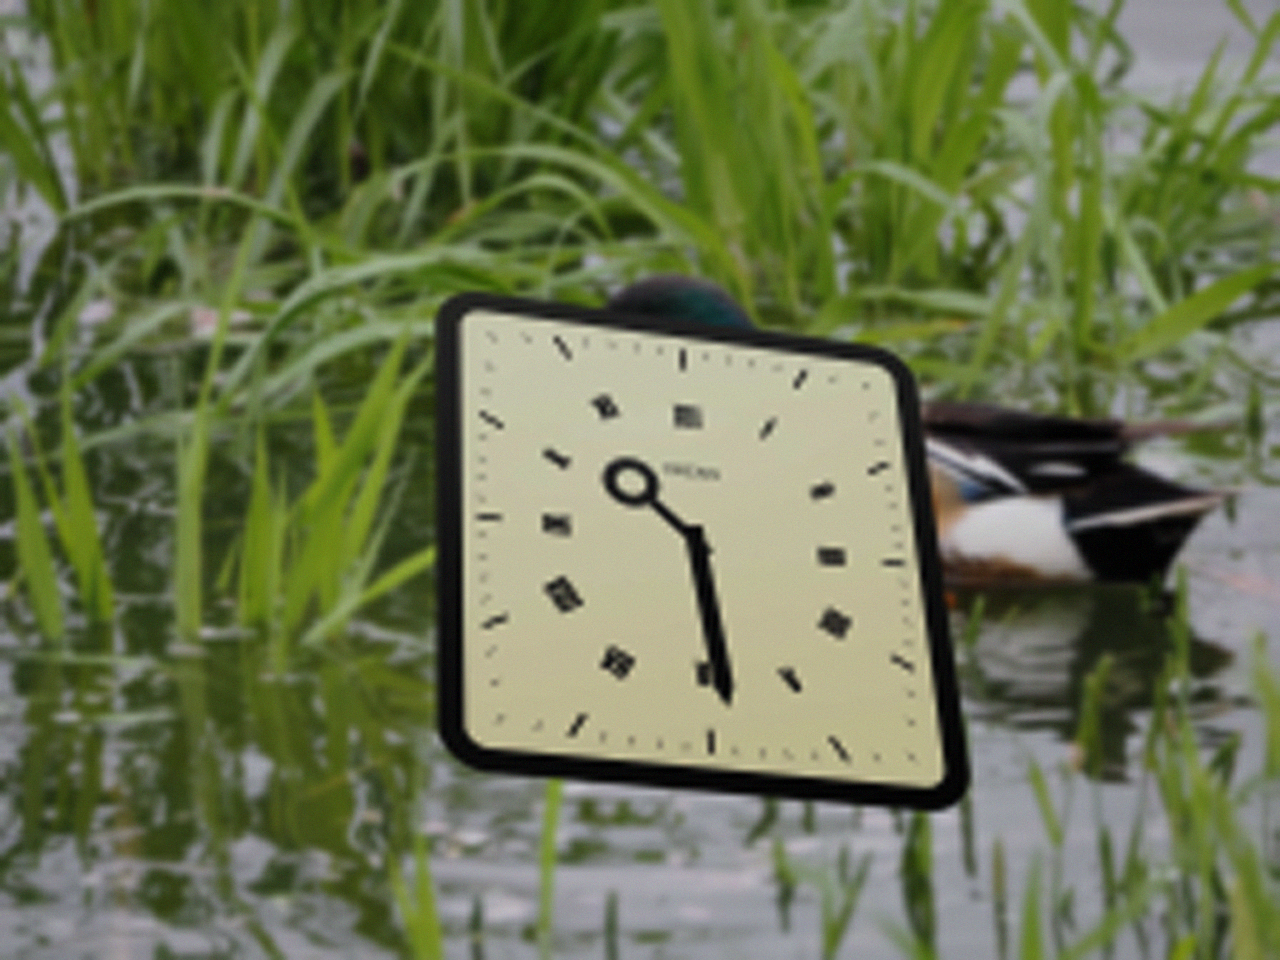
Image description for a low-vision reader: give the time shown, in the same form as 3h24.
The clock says 10h29
